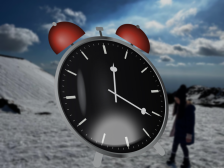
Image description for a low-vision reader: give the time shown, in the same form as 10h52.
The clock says 12h21
